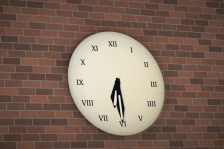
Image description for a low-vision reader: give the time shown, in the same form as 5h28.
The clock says 6h30
